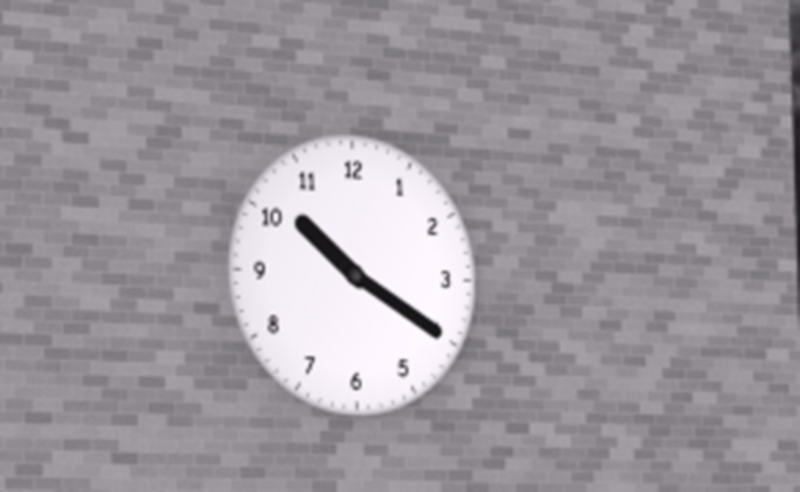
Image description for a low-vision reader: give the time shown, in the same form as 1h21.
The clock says 10h20
